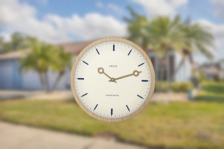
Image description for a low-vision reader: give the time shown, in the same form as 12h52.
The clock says 10h12
